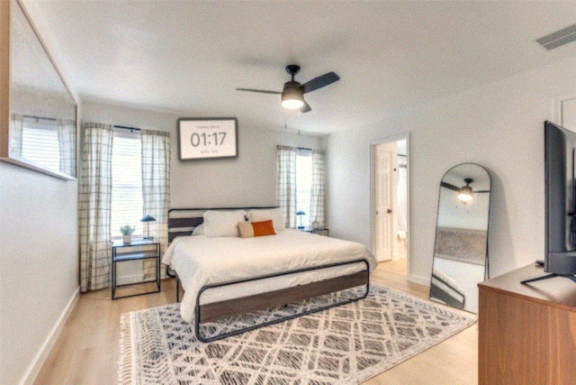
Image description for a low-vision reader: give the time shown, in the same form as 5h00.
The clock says 1h17
